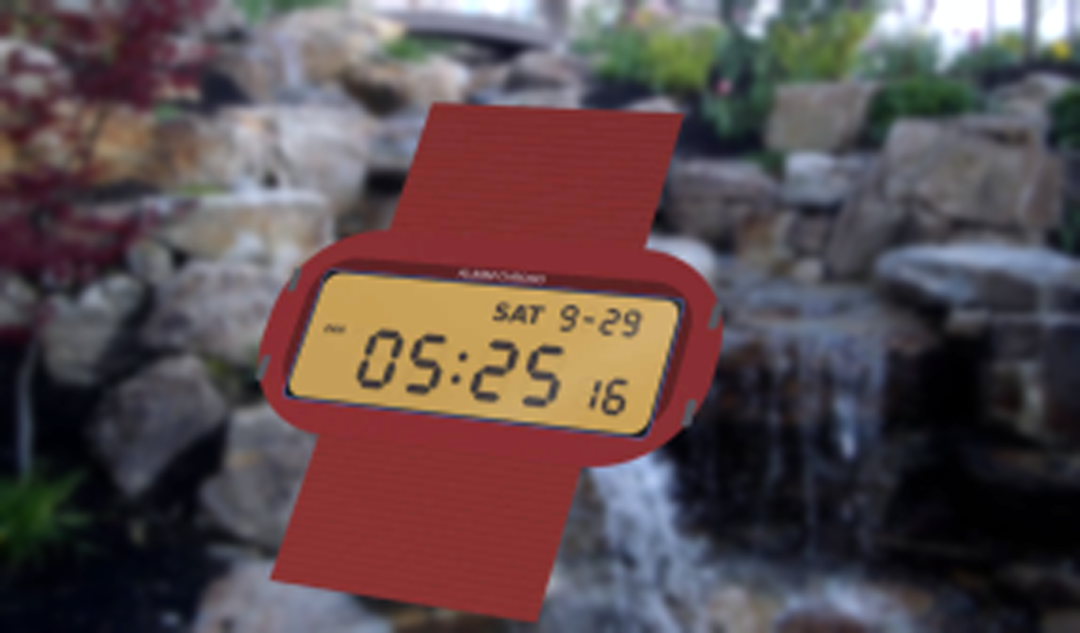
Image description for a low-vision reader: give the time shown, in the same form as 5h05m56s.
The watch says 5h25m16s
